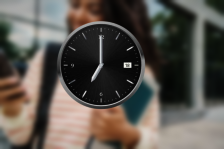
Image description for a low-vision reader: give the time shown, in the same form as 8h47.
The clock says 7h00
